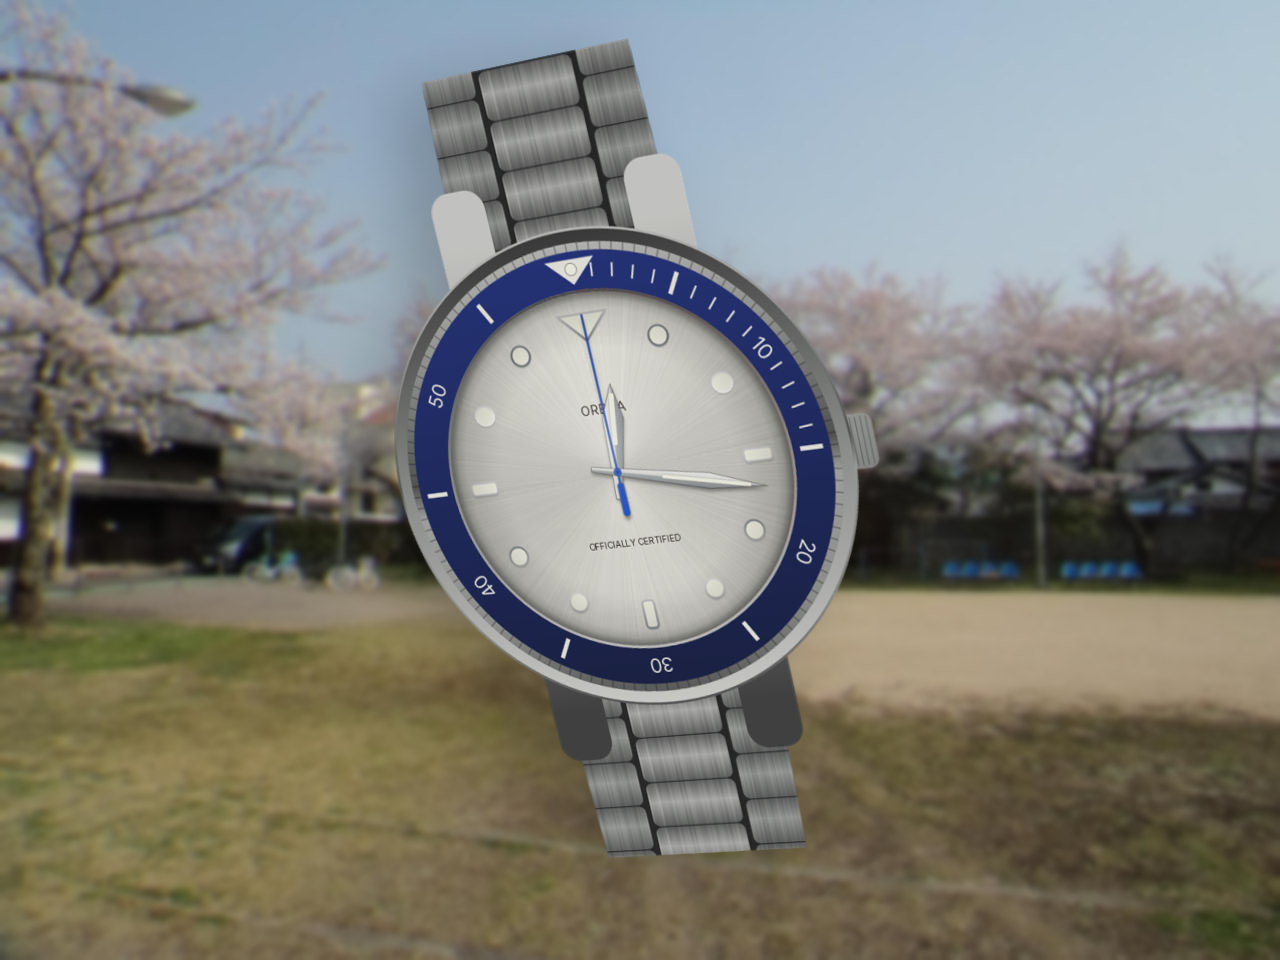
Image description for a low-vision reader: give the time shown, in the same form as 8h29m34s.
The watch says 12h17m00s
